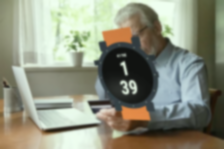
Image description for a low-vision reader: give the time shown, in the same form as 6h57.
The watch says 1h39
